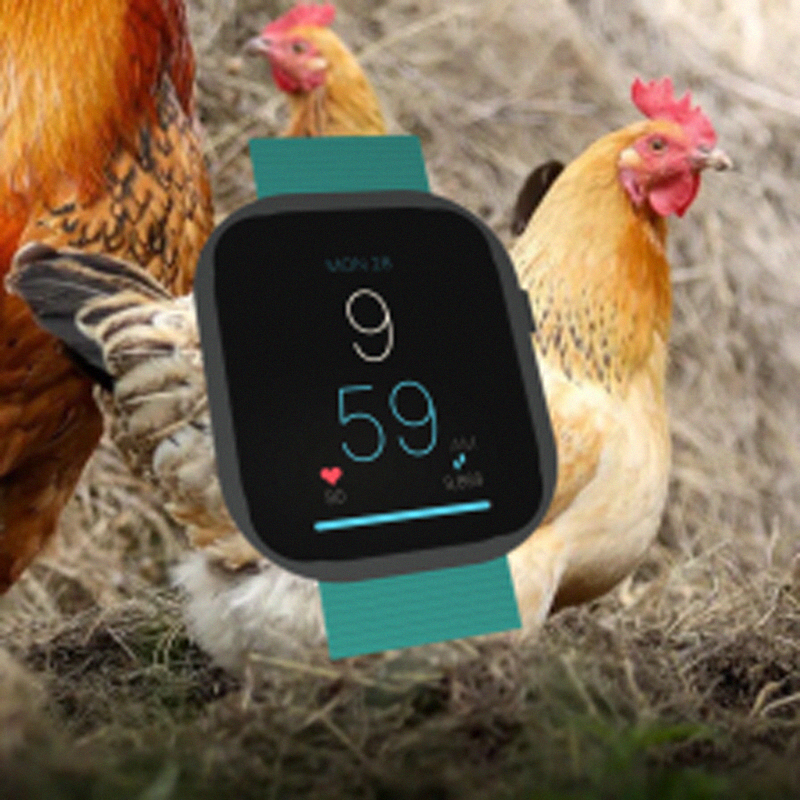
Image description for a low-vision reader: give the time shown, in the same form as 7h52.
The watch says 9h59
